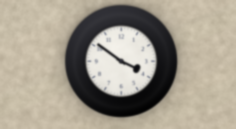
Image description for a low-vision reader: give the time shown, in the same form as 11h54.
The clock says 3h51
